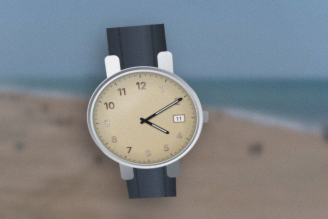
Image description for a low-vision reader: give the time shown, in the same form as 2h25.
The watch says 4h10
